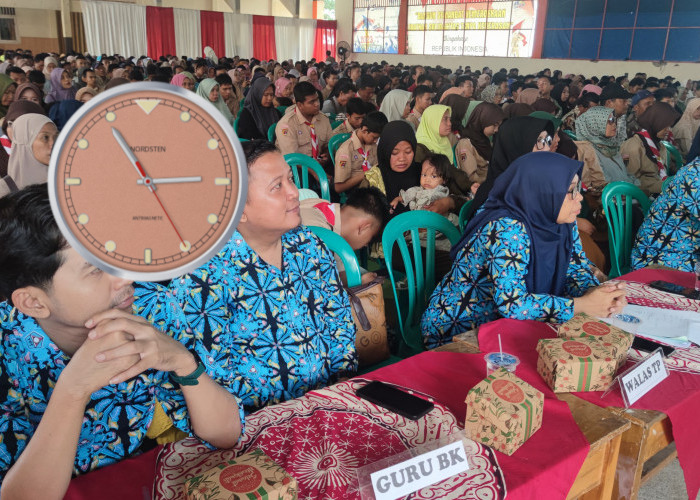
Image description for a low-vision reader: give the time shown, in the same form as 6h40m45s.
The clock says 2h54m25s
